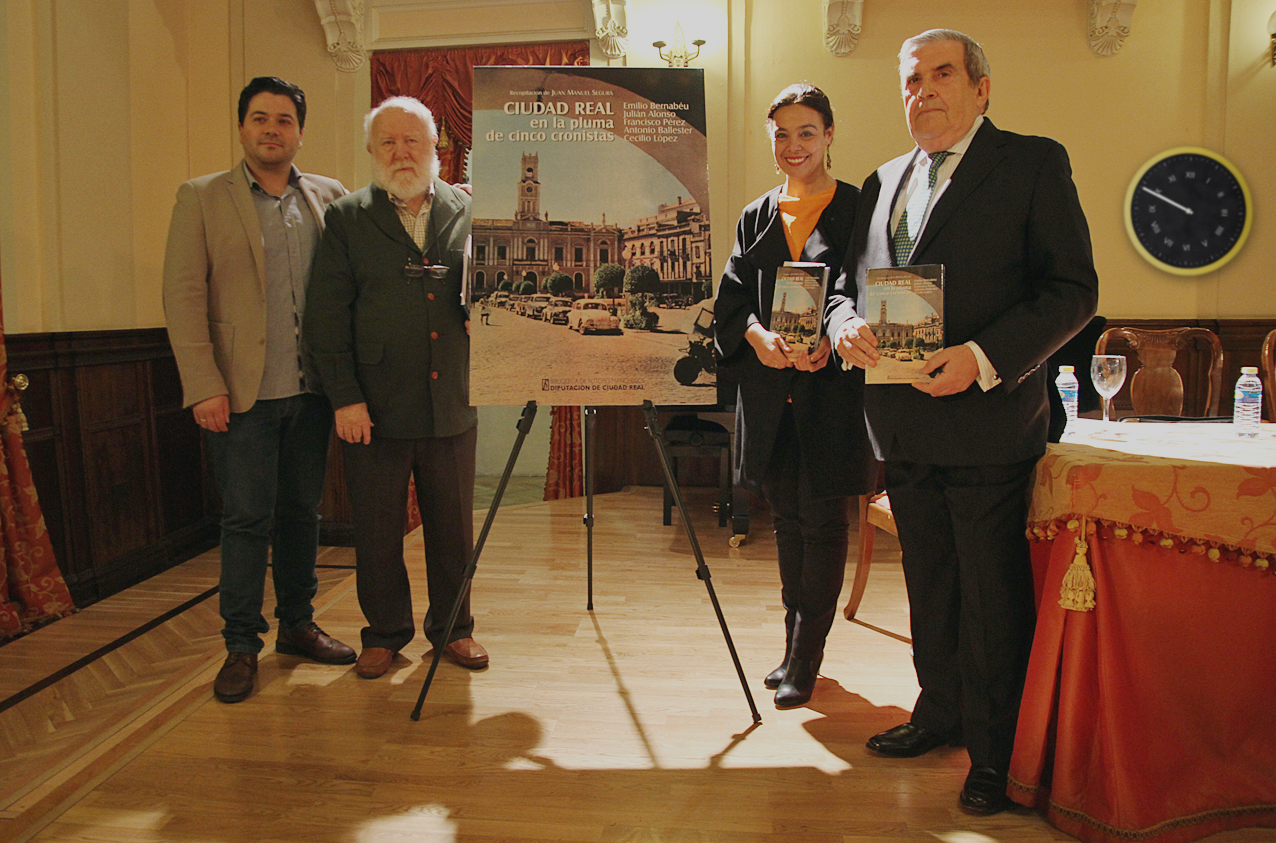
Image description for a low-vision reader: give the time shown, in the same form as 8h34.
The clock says 9h49
